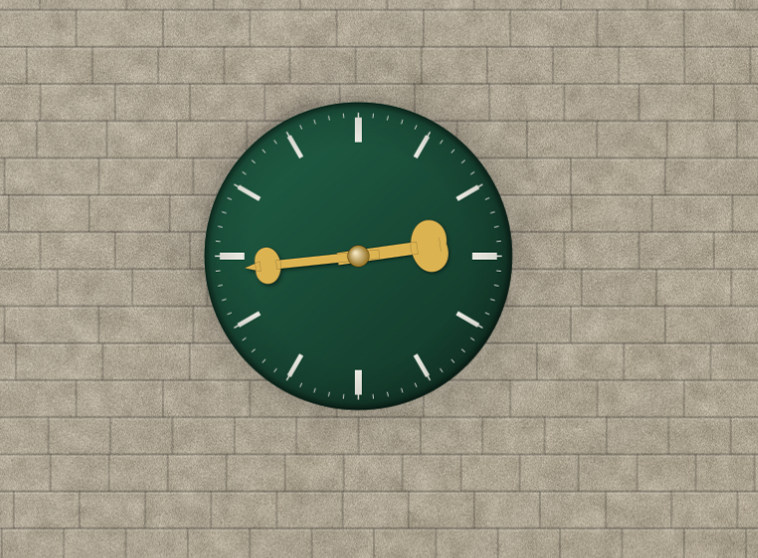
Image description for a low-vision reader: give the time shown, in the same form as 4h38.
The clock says 2h44
